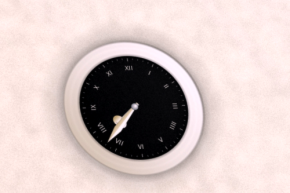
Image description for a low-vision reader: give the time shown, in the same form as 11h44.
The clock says 7h37
